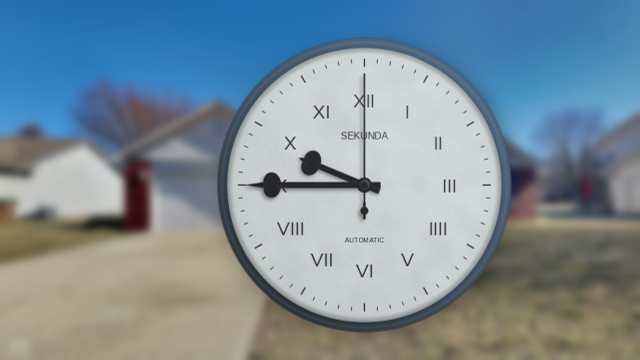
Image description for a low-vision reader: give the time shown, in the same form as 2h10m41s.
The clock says 9h45m00s
